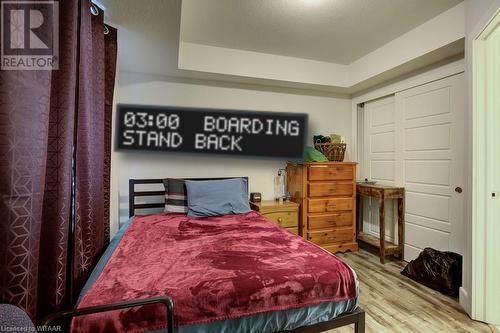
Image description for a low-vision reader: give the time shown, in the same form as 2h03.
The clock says 3h00
